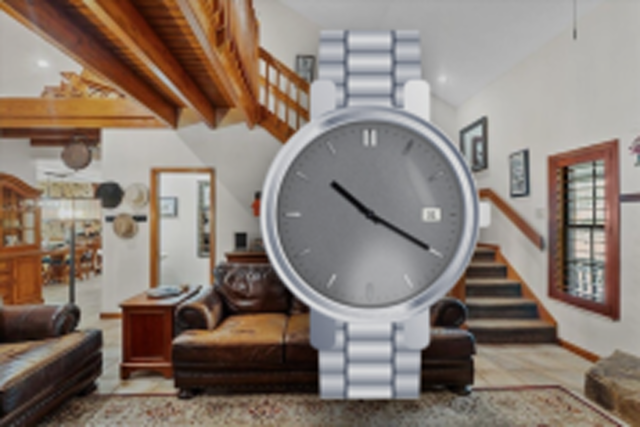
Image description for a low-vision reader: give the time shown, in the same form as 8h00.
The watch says 10h20
